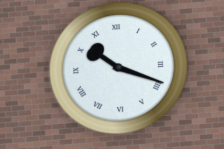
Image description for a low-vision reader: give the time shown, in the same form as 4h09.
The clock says 10h19
